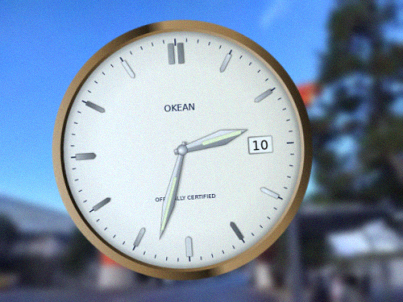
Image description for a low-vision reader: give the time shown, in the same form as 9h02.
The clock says 2h33
